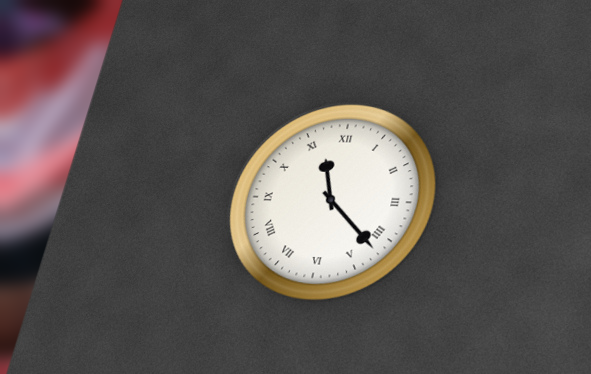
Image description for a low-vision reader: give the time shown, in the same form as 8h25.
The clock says 11h22
